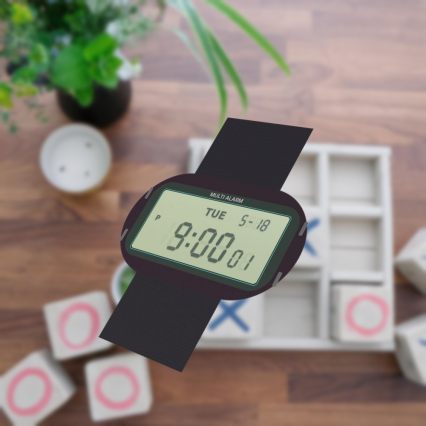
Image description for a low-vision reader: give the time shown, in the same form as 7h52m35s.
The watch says 9h00m01s
